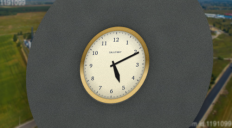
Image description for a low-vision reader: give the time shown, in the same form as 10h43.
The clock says 5h11
